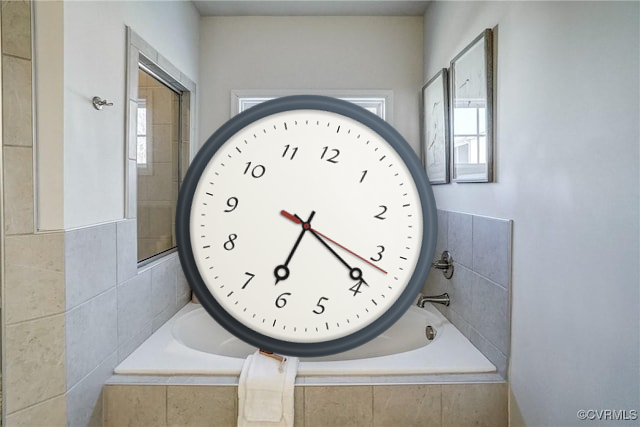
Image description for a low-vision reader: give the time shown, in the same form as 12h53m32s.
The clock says 6h19m17s
